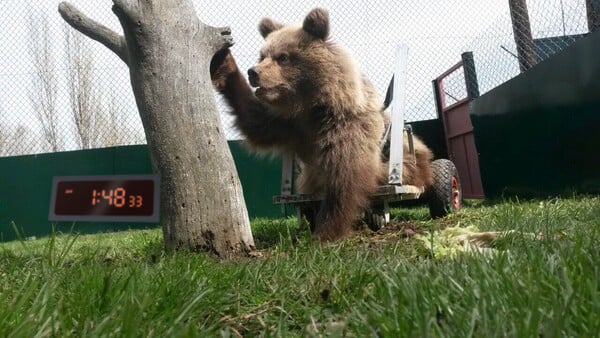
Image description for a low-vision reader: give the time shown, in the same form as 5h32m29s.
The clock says 1h48m33s
